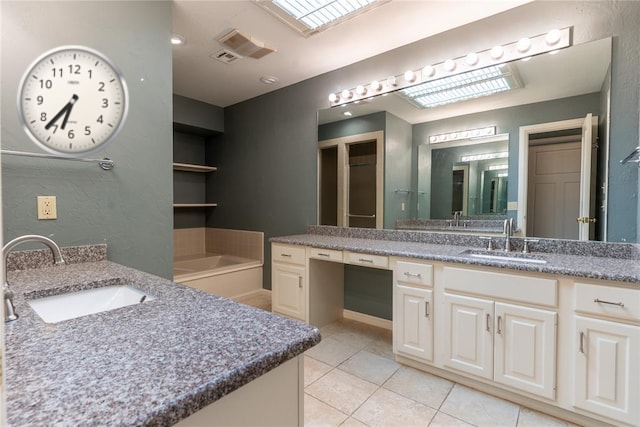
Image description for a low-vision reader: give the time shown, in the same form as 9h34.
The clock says 6h37
